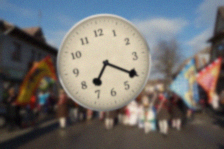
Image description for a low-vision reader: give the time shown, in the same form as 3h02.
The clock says 7h21
